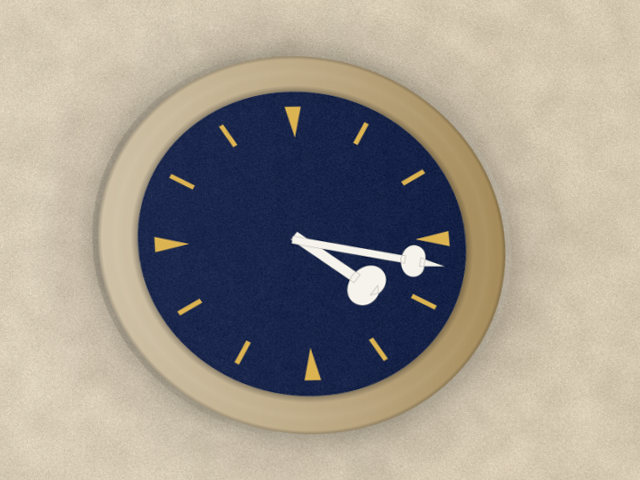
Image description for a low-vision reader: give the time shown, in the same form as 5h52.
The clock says 4h17
